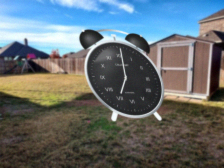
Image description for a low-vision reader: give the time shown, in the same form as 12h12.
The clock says 7h01
